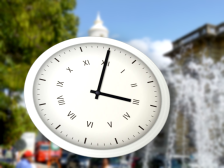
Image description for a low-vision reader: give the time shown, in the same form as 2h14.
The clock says 3h00
